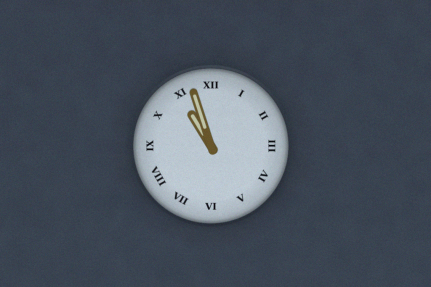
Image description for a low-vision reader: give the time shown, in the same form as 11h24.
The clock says 10h57
